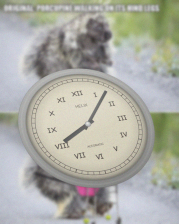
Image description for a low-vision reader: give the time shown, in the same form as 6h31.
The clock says 8h07
